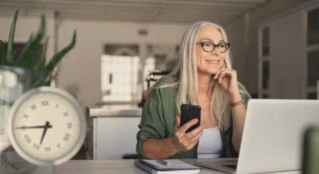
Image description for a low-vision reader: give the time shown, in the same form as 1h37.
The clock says 6h45
